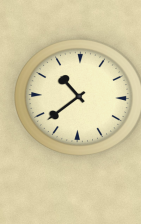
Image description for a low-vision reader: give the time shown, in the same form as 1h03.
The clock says 10h38
